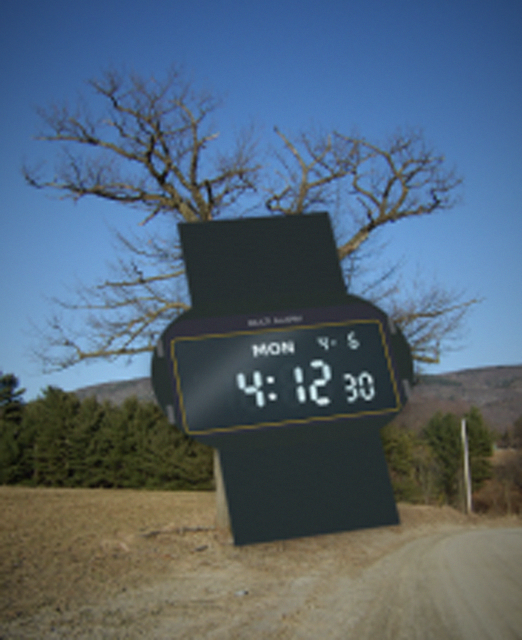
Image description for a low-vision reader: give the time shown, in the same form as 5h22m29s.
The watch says 4h12m30s
